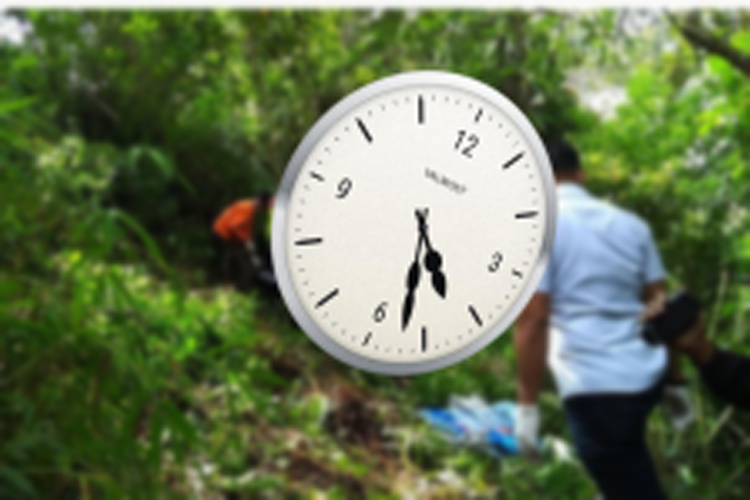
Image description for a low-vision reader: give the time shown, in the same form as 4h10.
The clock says 4h27
